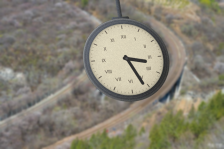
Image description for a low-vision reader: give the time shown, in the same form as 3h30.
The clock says 3h26
